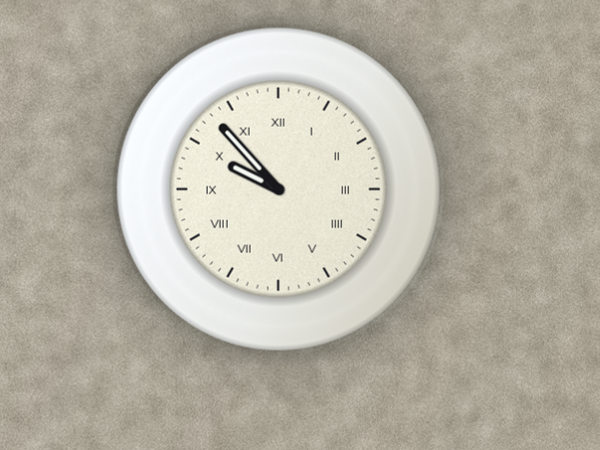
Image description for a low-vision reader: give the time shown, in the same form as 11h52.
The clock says 9h53
